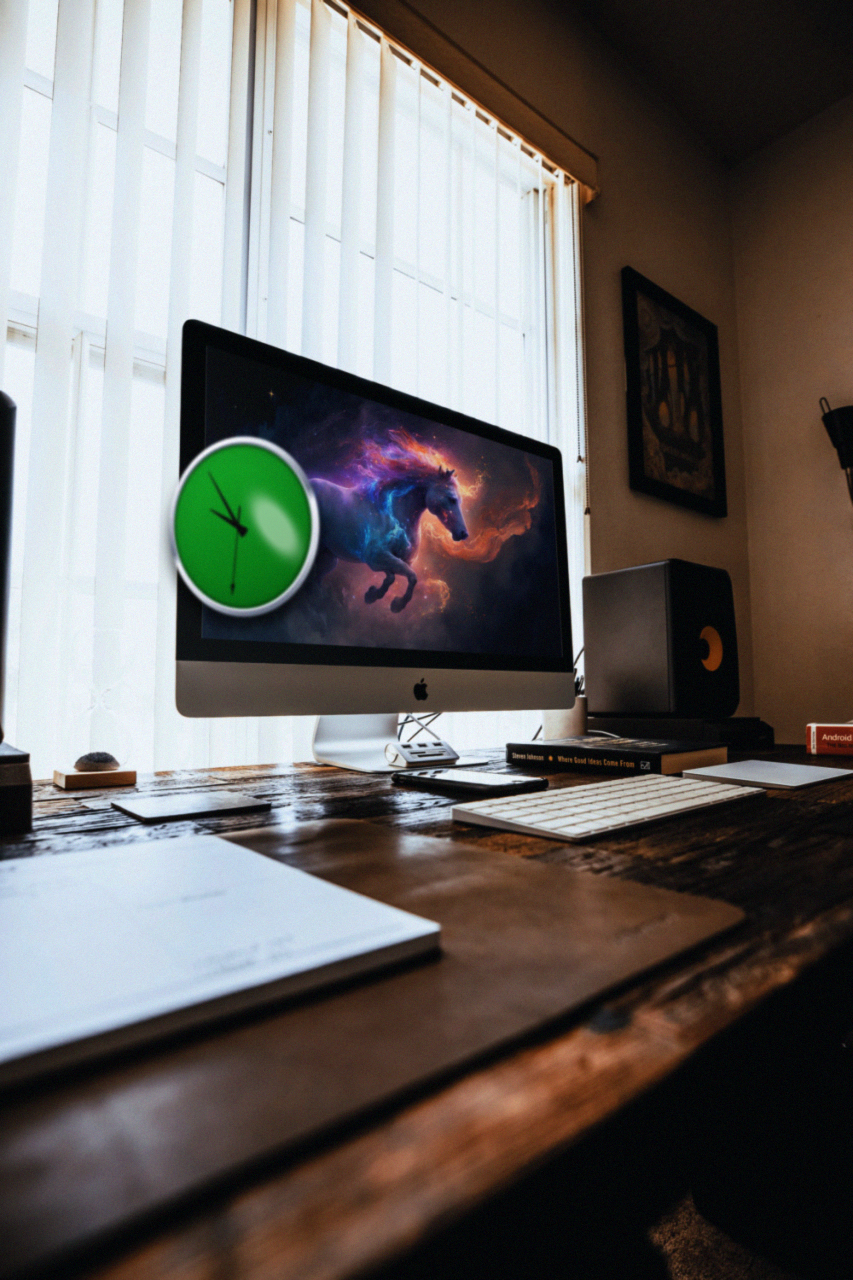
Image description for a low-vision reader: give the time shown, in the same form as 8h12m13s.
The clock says 9h54m31s
